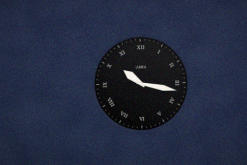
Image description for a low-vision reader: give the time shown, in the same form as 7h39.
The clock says 10h17
